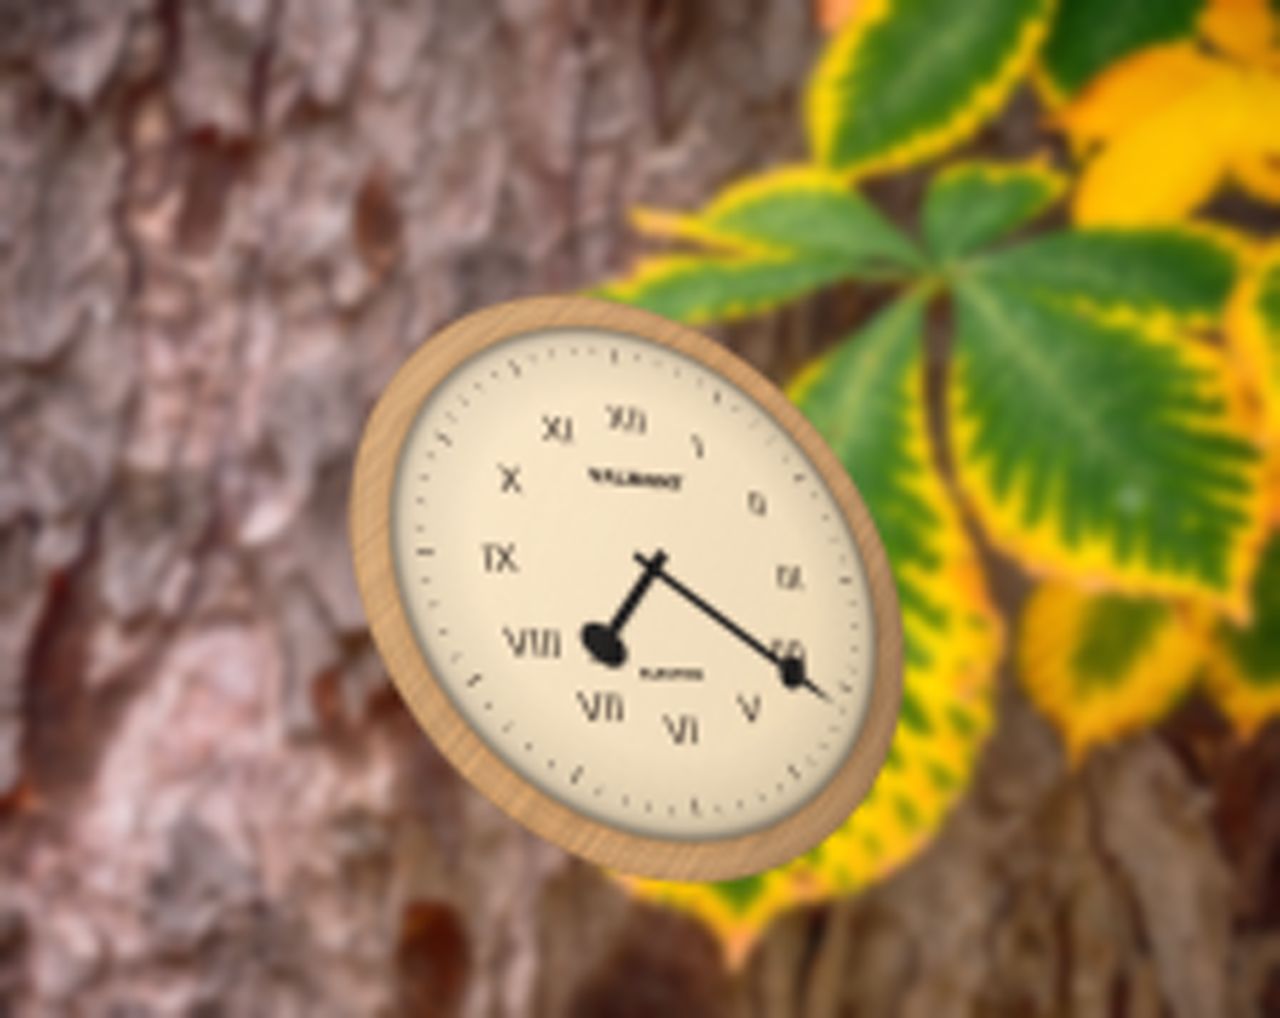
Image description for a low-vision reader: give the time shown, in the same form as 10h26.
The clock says 7h21
